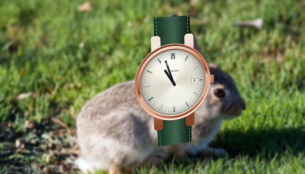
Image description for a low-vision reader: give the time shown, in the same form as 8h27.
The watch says 10h57
